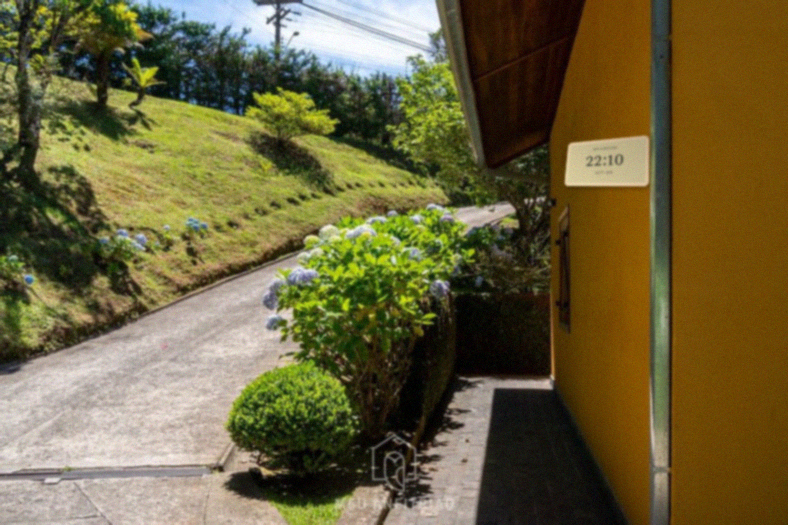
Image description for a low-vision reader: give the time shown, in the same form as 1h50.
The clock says 22h10
